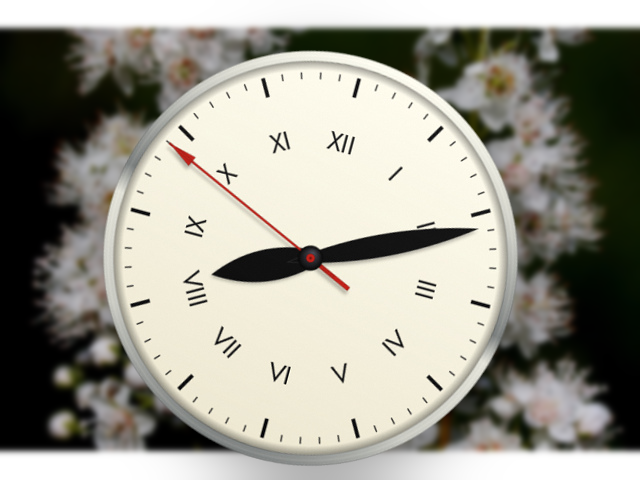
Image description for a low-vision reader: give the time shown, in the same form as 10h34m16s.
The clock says 8h10m49s
